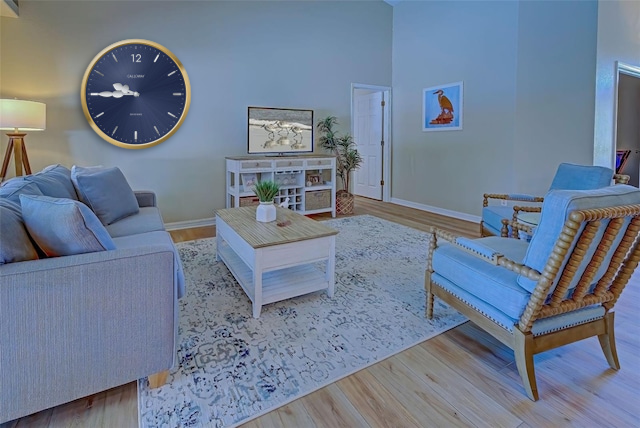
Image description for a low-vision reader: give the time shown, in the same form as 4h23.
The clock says 9h45
